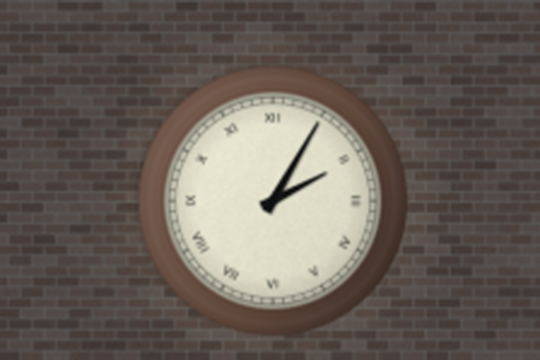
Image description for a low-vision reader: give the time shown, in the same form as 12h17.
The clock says 2h05
